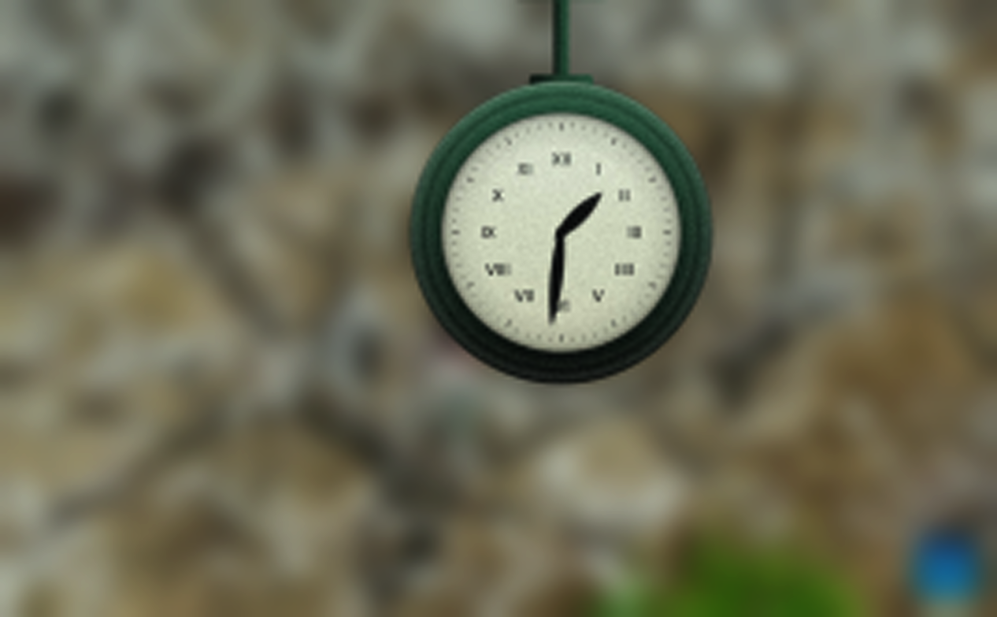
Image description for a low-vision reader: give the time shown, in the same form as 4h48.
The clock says 1h31
